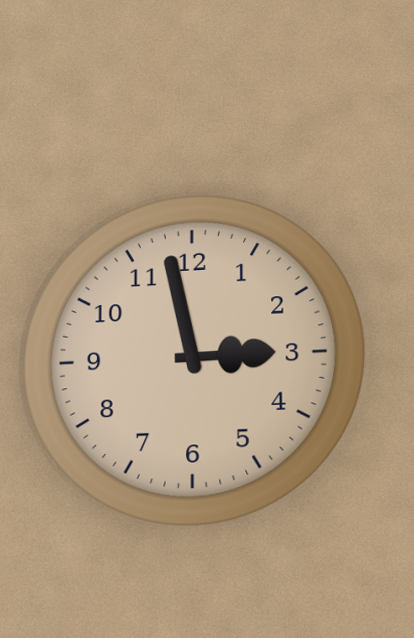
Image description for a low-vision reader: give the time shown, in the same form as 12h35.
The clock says 2h58
